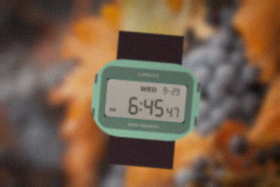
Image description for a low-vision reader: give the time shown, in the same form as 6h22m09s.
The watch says 6h45m47s
